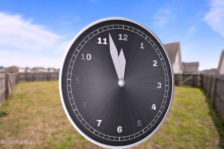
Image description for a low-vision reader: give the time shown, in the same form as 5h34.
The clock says 11h57
